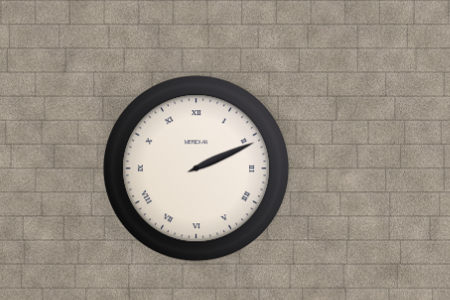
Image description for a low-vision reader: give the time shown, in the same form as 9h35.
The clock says 2h11
